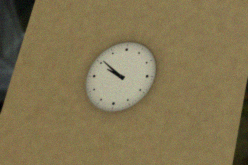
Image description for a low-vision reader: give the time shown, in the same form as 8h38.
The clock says 9h51
